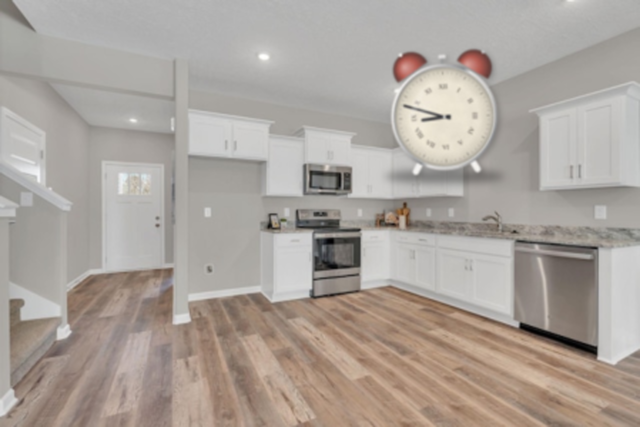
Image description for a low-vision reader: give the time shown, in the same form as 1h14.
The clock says 8h48
